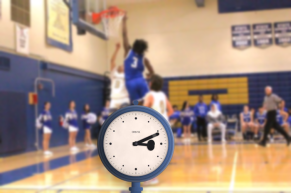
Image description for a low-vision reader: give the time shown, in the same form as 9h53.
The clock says 3h11
